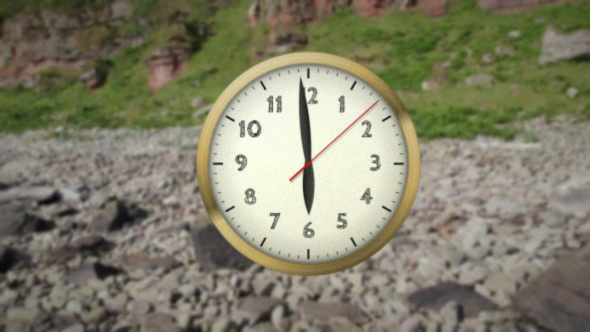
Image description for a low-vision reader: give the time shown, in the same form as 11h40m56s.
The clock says 5h59m08s
